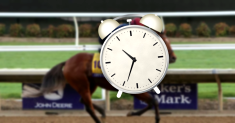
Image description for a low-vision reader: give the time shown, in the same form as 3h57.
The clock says 10h34
